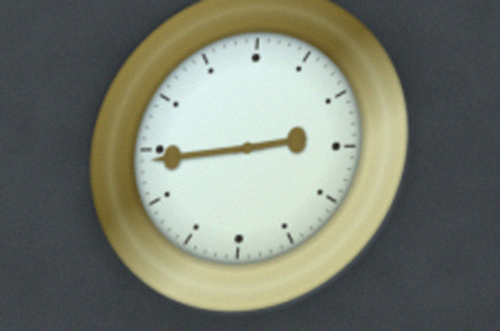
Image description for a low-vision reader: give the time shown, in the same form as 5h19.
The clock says 2h44
